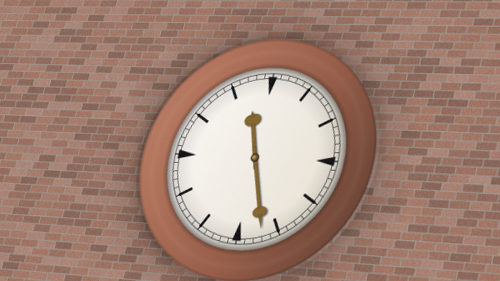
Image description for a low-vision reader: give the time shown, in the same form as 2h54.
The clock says 11h27
